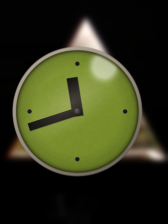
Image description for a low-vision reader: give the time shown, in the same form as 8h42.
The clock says 11h42
